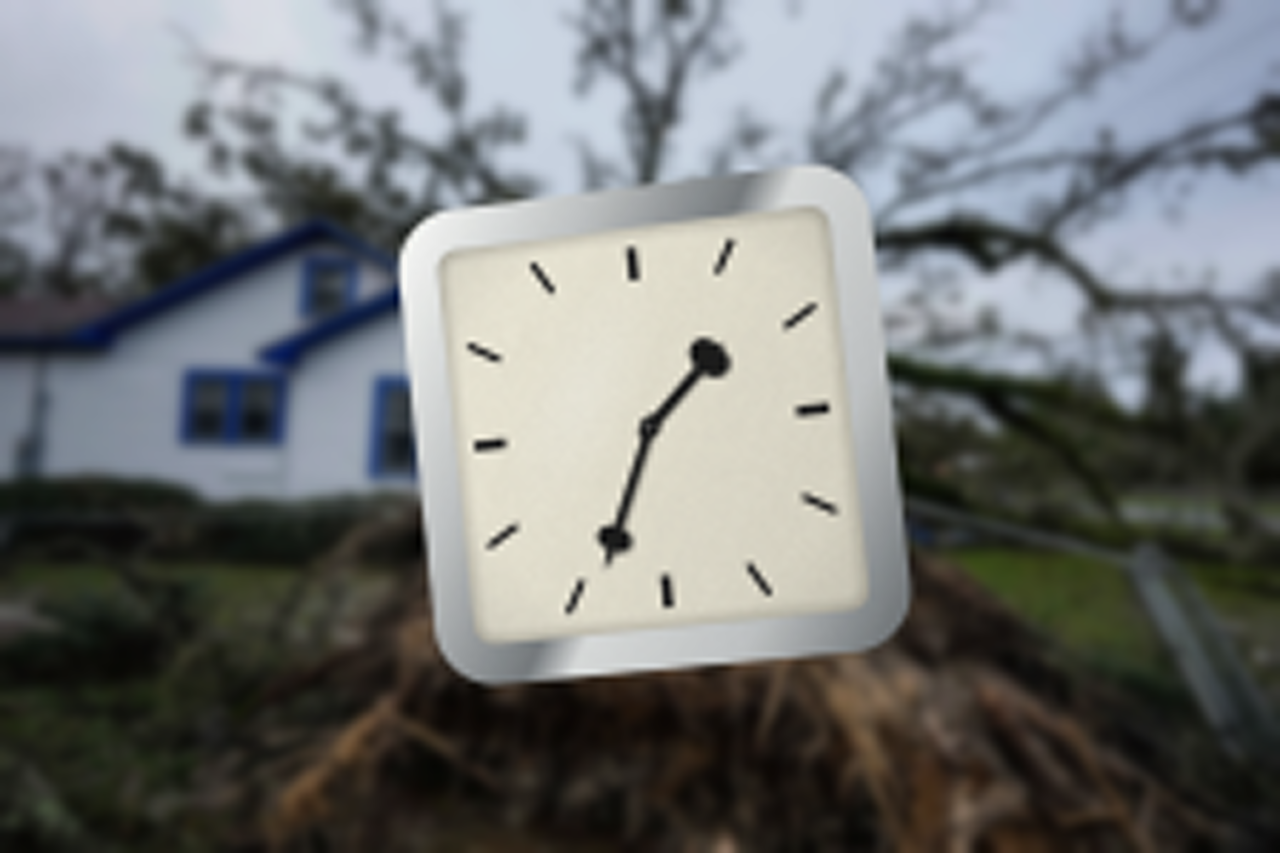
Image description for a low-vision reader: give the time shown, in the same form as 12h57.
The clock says 1h34
